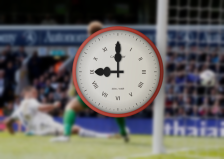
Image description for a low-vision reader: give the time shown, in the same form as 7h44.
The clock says 9h00
